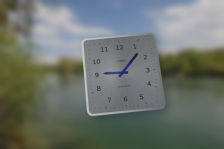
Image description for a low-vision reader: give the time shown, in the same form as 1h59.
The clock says 9h07
